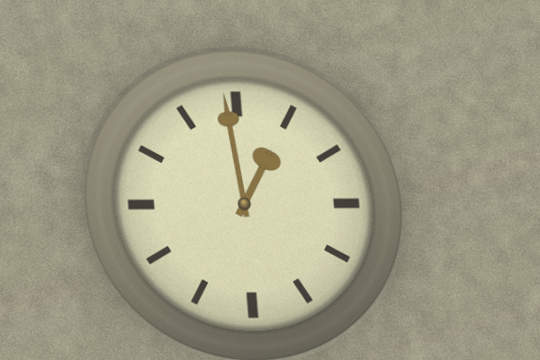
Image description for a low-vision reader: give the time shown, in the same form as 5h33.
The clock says 12h59
